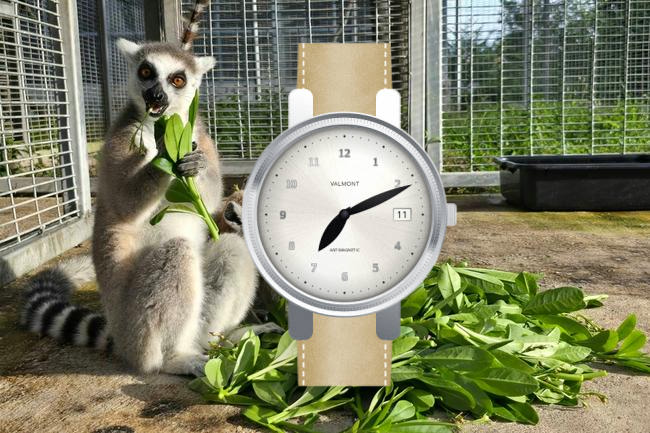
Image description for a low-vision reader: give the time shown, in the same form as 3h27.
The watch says 7h11
